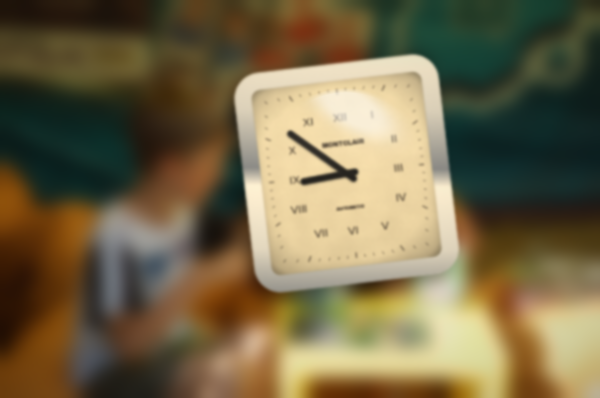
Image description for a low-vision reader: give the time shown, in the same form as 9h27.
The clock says 8h52
